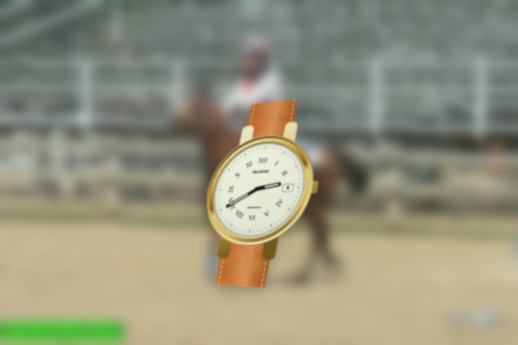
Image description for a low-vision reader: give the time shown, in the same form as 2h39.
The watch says 2h40
